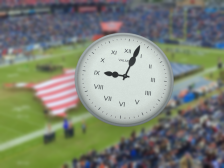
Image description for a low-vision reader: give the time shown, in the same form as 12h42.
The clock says 9h03
